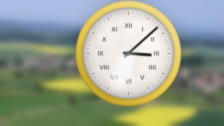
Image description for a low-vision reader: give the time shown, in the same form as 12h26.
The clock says 3h08
